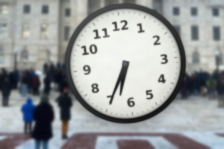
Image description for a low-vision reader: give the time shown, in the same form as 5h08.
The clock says 6h35
